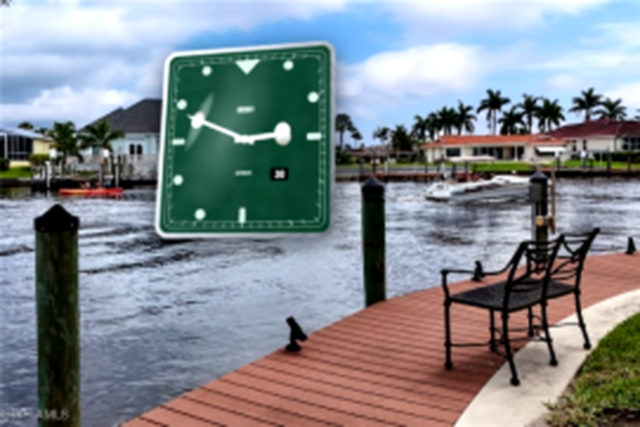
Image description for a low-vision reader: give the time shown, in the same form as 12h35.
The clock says 2h49
